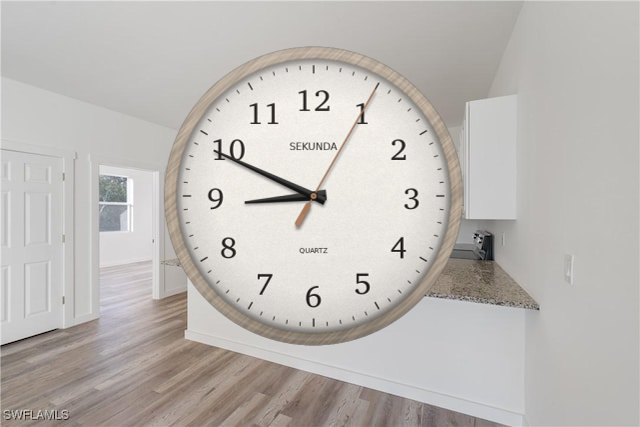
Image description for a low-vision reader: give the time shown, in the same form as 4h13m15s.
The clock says 8h49m05s
